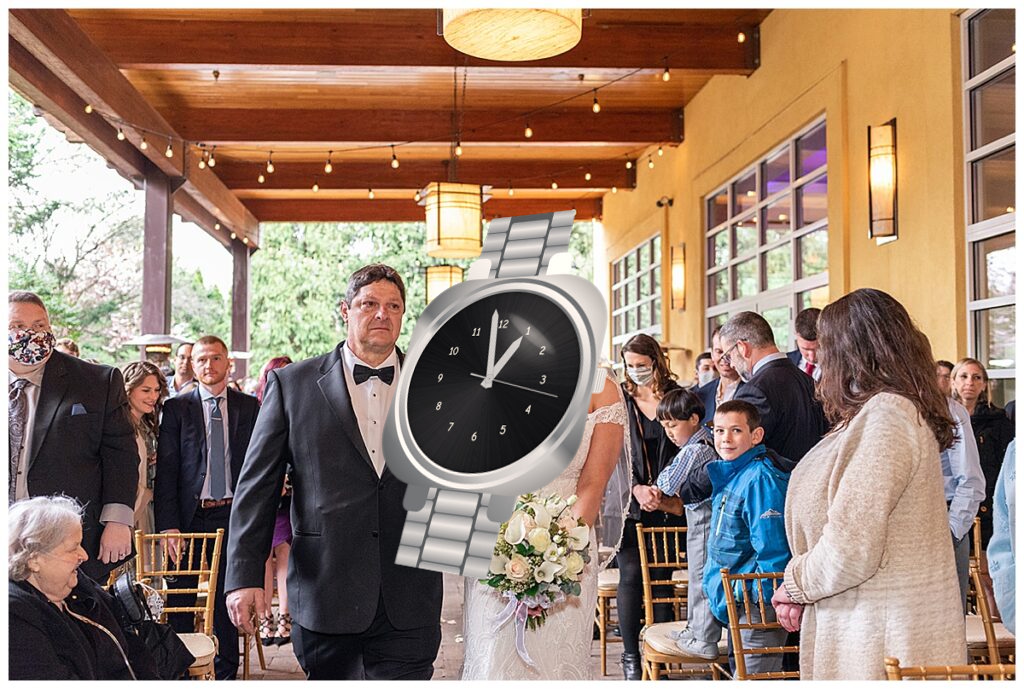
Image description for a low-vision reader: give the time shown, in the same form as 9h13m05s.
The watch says 12h58m17s
